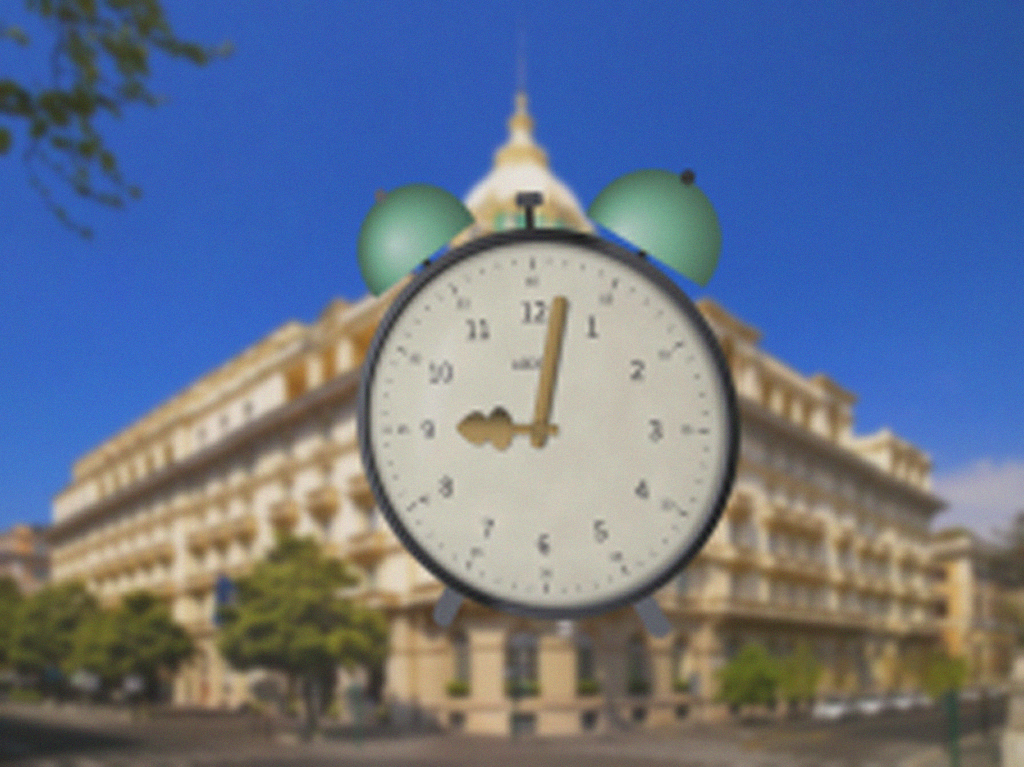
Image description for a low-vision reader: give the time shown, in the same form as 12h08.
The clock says 9h02
